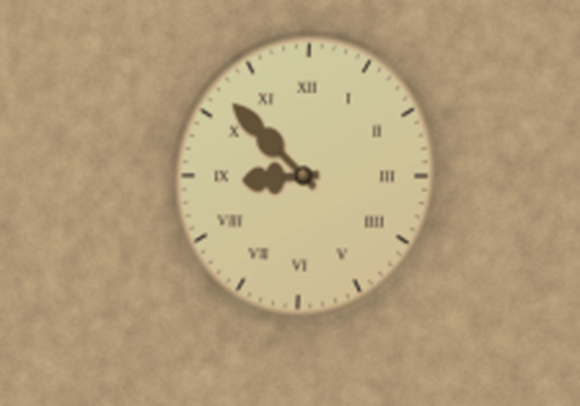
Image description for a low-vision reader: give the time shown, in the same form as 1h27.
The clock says 8h52
